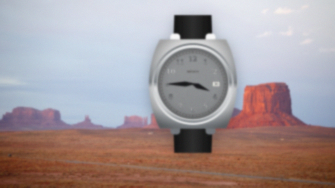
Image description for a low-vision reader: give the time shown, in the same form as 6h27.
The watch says 3h45
